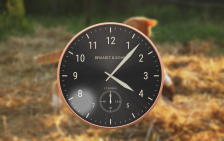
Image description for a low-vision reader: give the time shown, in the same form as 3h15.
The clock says 4h07
